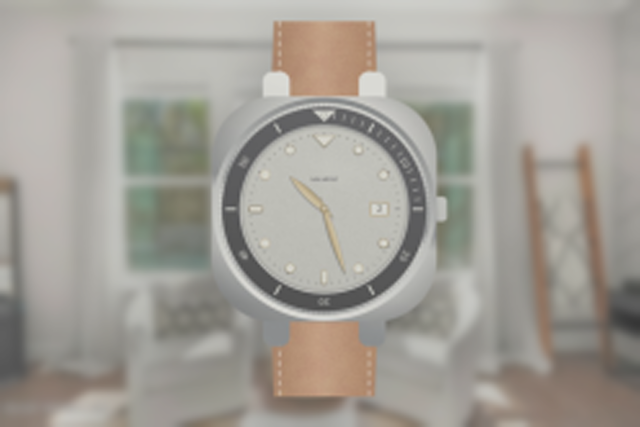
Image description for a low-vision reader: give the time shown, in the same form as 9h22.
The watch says 10h27
